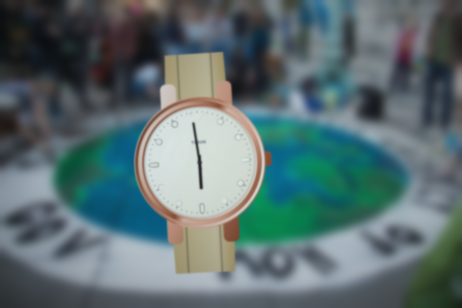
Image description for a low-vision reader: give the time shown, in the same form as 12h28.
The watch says 5h59
